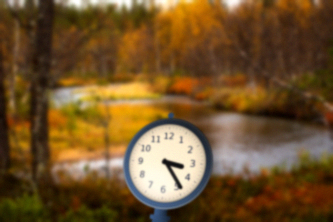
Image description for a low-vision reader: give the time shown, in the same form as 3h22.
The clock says 3h24
